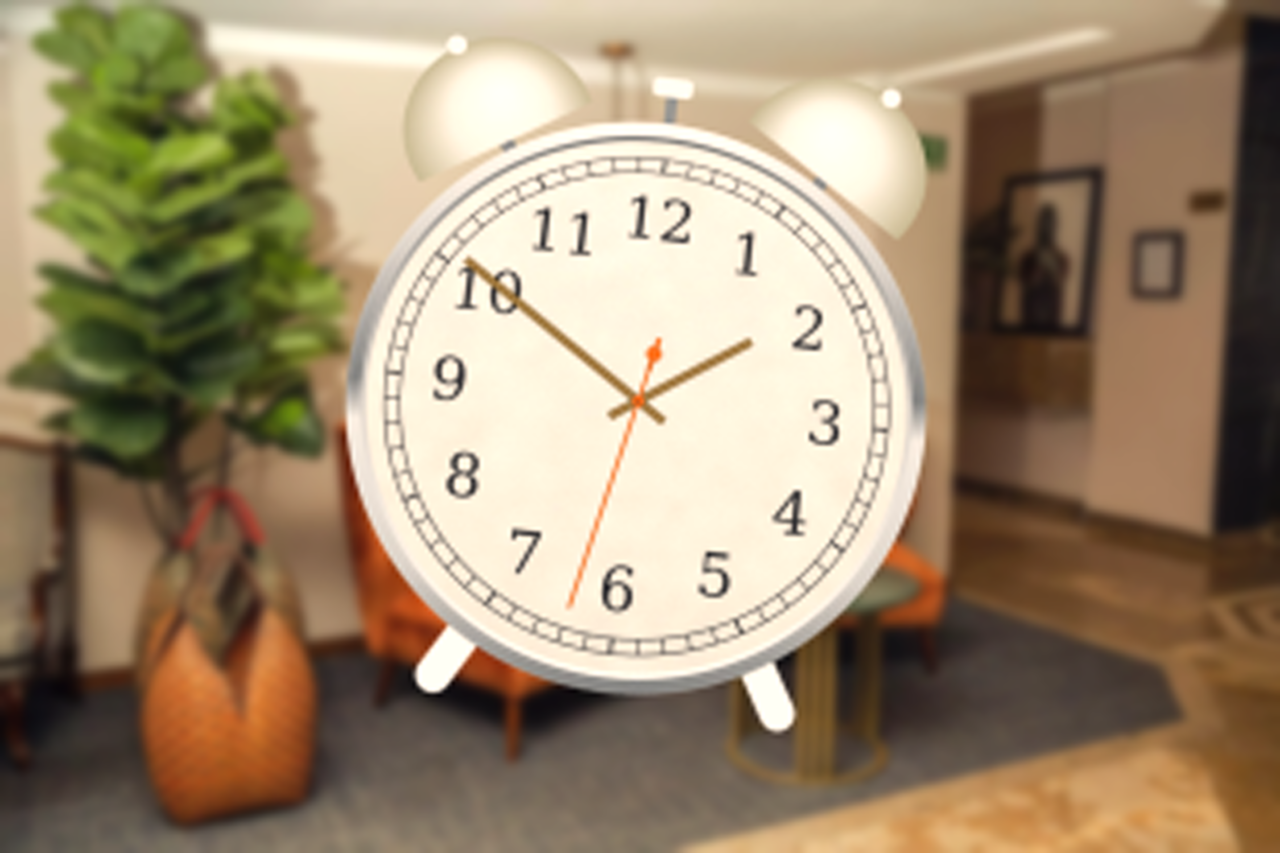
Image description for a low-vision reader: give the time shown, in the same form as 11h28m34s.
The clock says 1h50m32s
